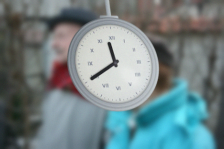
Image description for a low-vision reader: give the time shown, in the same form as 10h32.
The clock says 11h40
